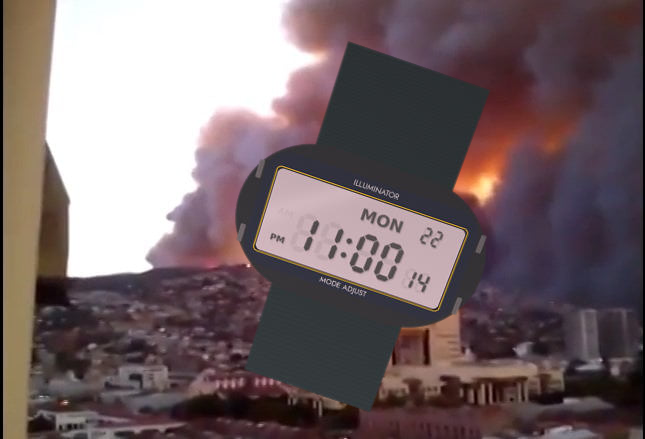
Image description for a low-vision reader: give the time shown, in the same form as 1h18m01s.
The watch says 11h00m14s
